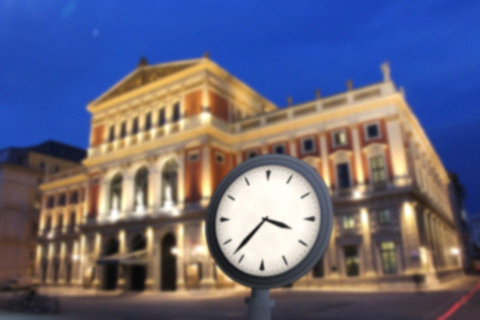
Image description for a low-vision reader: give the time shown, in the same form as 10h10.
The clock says 3h37
